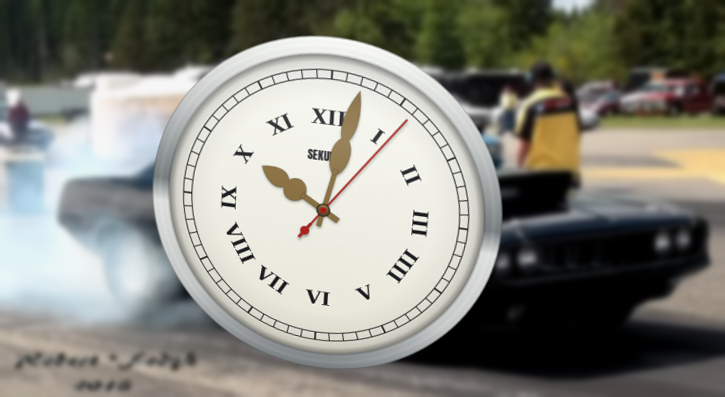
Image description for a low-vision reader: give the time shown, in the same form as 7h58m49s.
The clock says 10h02m06s
